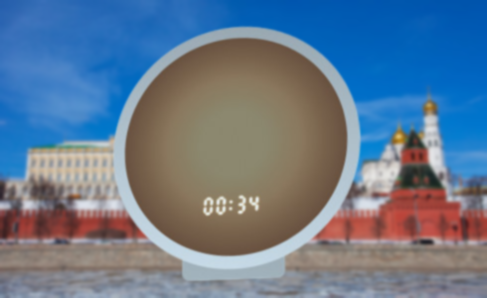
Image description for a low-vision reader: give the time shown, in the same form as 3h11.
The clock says 0h34
